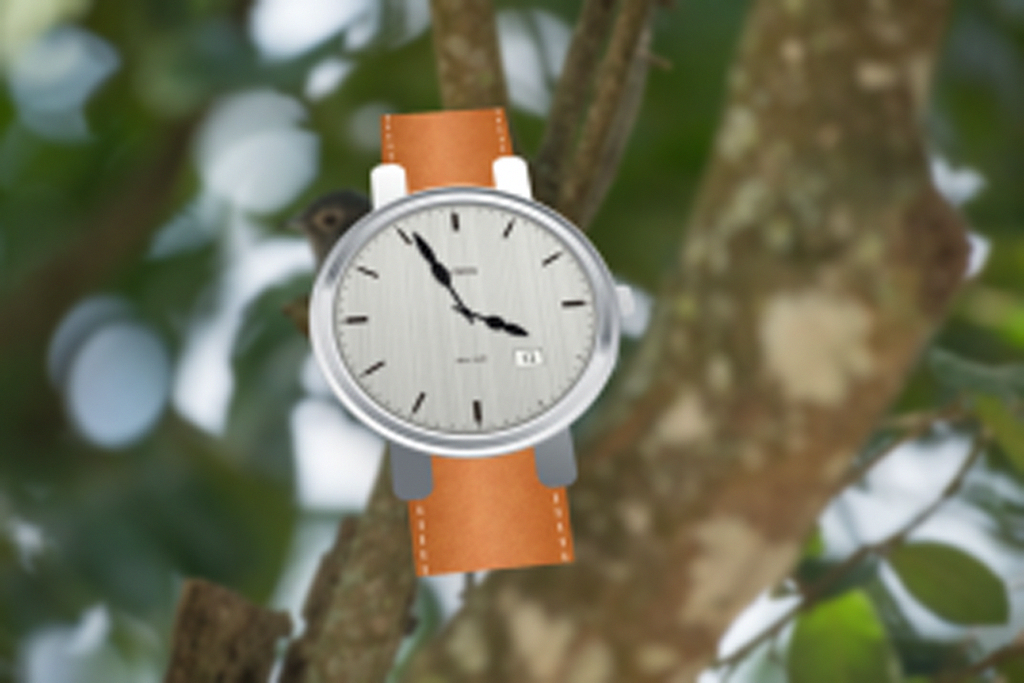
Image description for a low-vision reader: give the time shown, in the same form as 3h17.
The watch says 3h56
